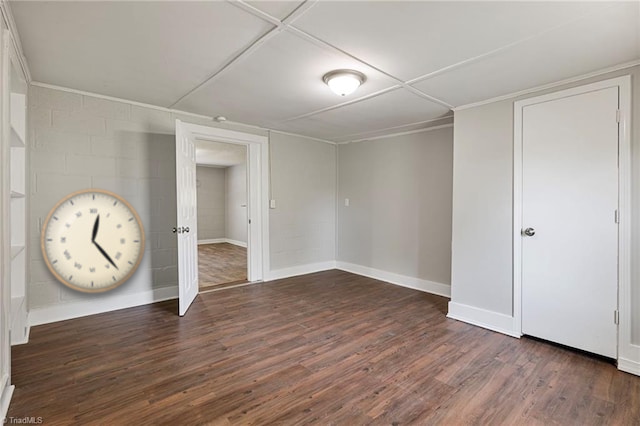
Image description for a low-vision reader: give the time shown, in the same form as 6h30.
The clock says 12h23
